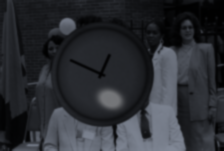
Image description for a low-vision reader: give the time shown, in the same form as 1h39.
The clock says 12h49
